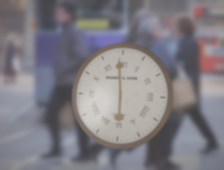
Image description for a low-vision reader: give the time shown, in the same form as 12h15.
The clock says 5h59
